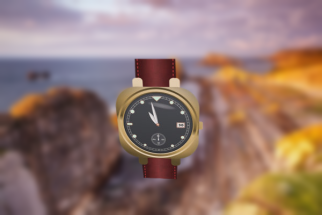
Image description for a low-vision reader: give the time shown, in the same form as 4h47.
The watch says 10h58
